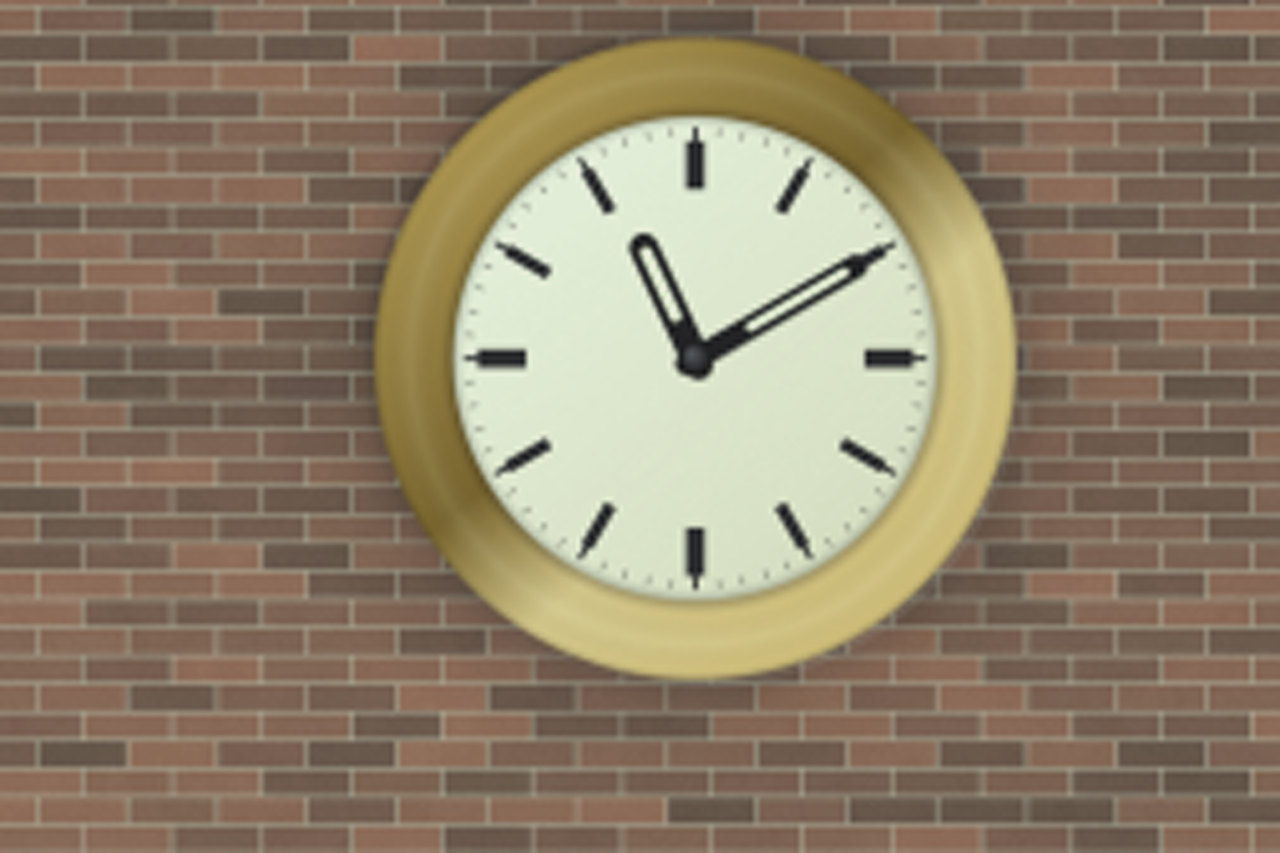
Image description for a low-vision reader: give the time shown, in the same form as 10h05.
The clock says 11h10
